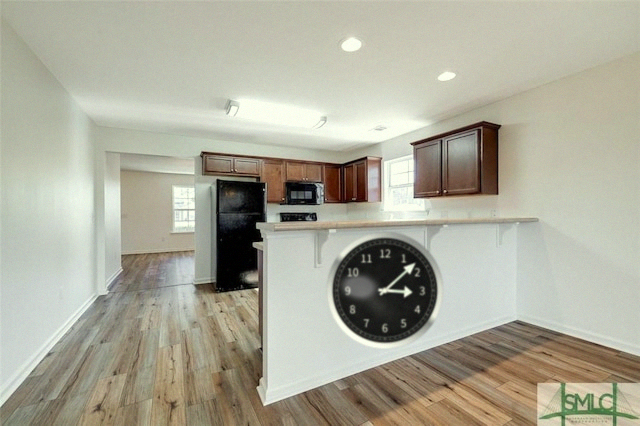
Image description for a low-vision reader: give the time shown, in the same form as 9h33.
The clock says 3h08
